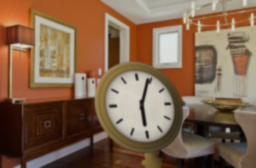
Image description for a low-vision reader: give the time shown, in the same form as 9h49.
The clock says 6h04
